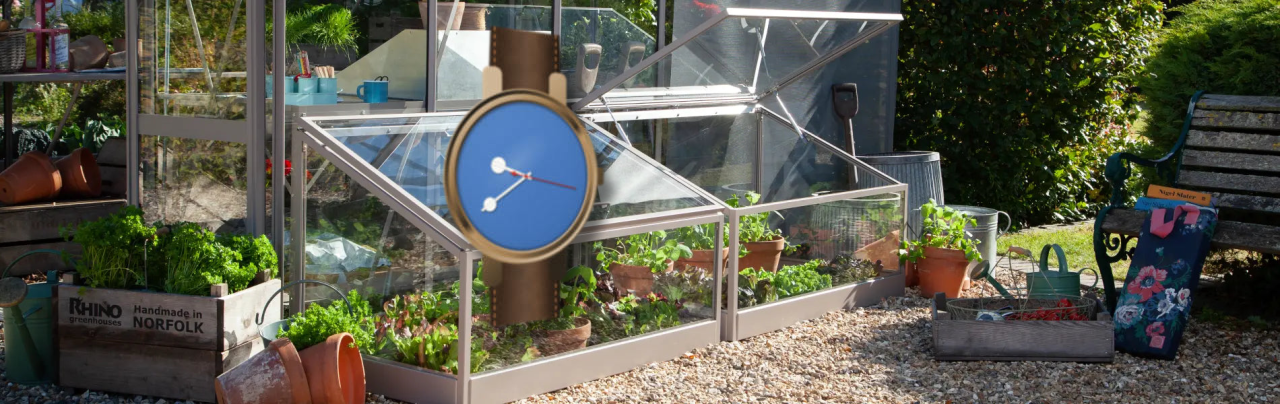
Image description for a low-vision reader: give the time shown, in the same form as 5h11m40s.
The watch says 9h39m17s
